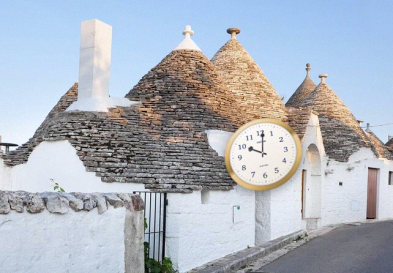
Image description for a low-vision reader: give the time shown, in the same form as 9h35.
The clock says 10h01
